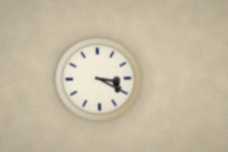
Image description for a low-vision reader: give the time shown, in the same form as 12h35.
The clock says 3h20
